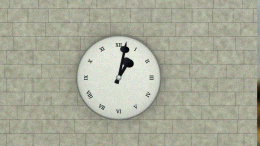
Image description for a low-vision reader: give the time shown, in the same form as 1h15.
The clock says 1h02
